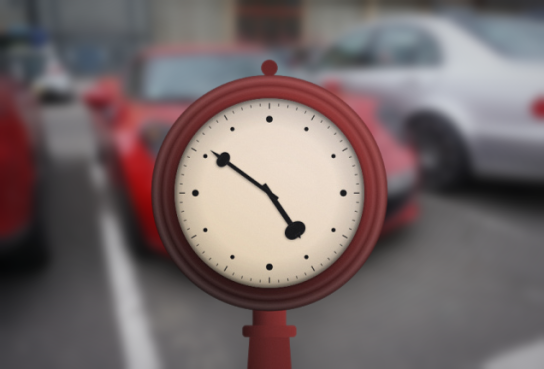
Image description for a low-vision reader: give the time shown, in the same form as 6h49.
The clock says 4h51
